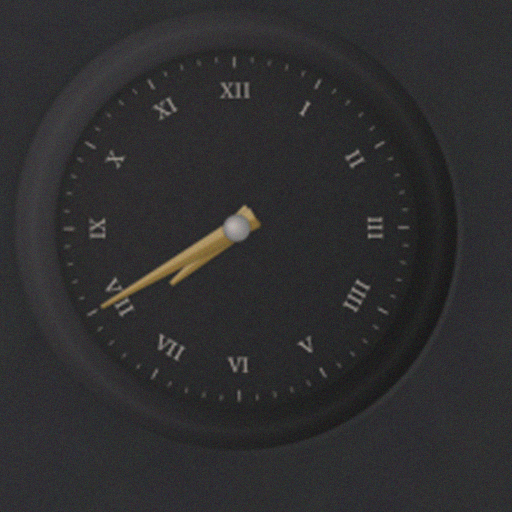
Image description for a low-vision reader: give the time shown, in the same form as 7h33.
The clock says 7h40
